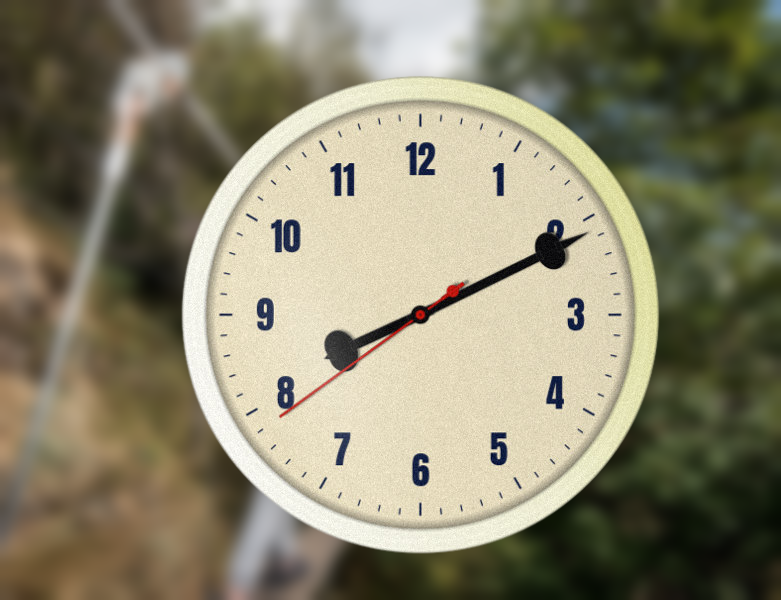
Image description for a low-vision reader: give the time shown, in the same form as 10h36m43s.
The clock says 8h10m39s
